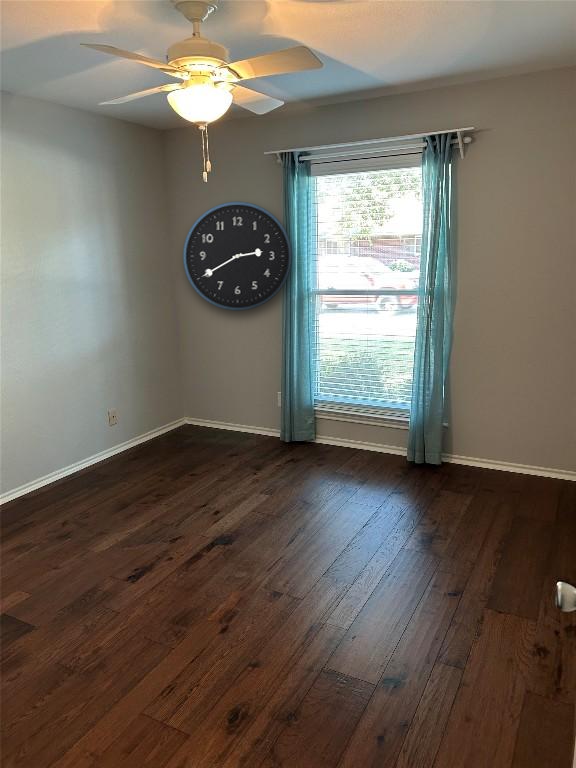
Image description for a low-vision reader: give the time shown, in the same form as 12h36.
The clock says 2h40
